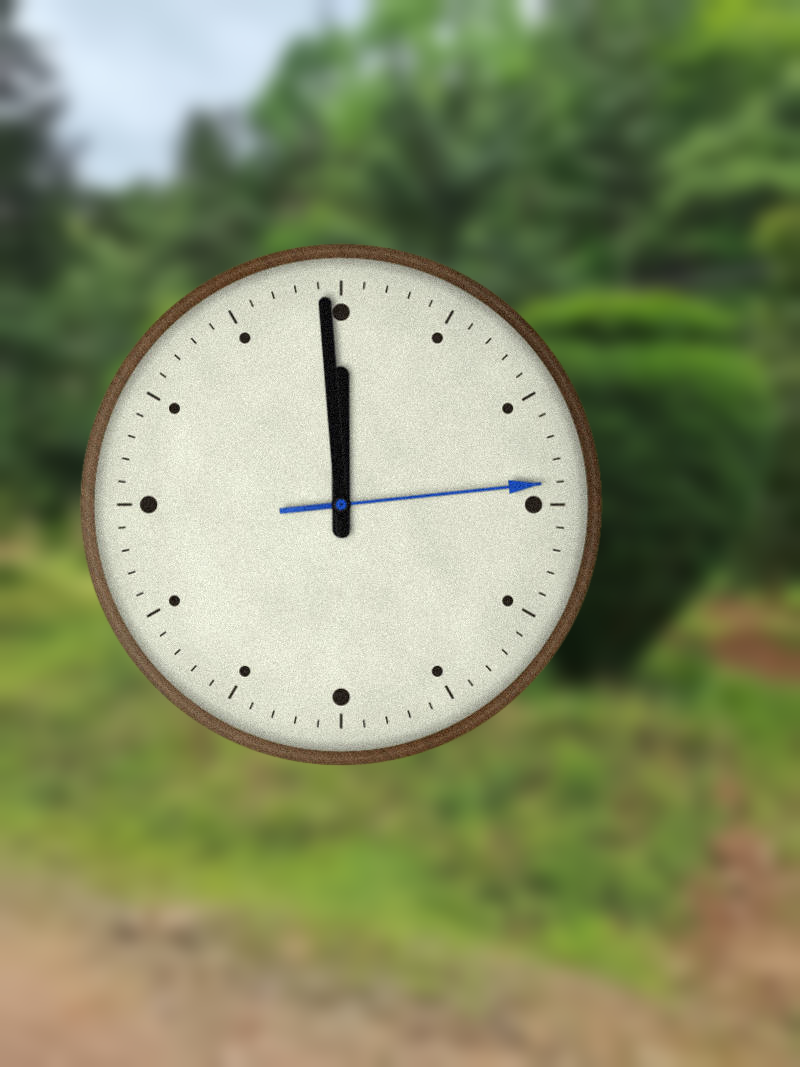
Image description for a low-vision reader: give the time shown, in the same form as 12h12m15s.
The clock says 11h59m14s
